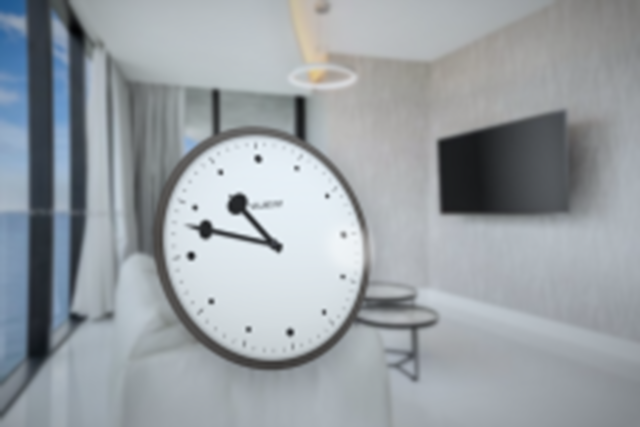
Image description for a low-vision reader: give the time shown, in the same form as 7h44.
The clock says 10h48
